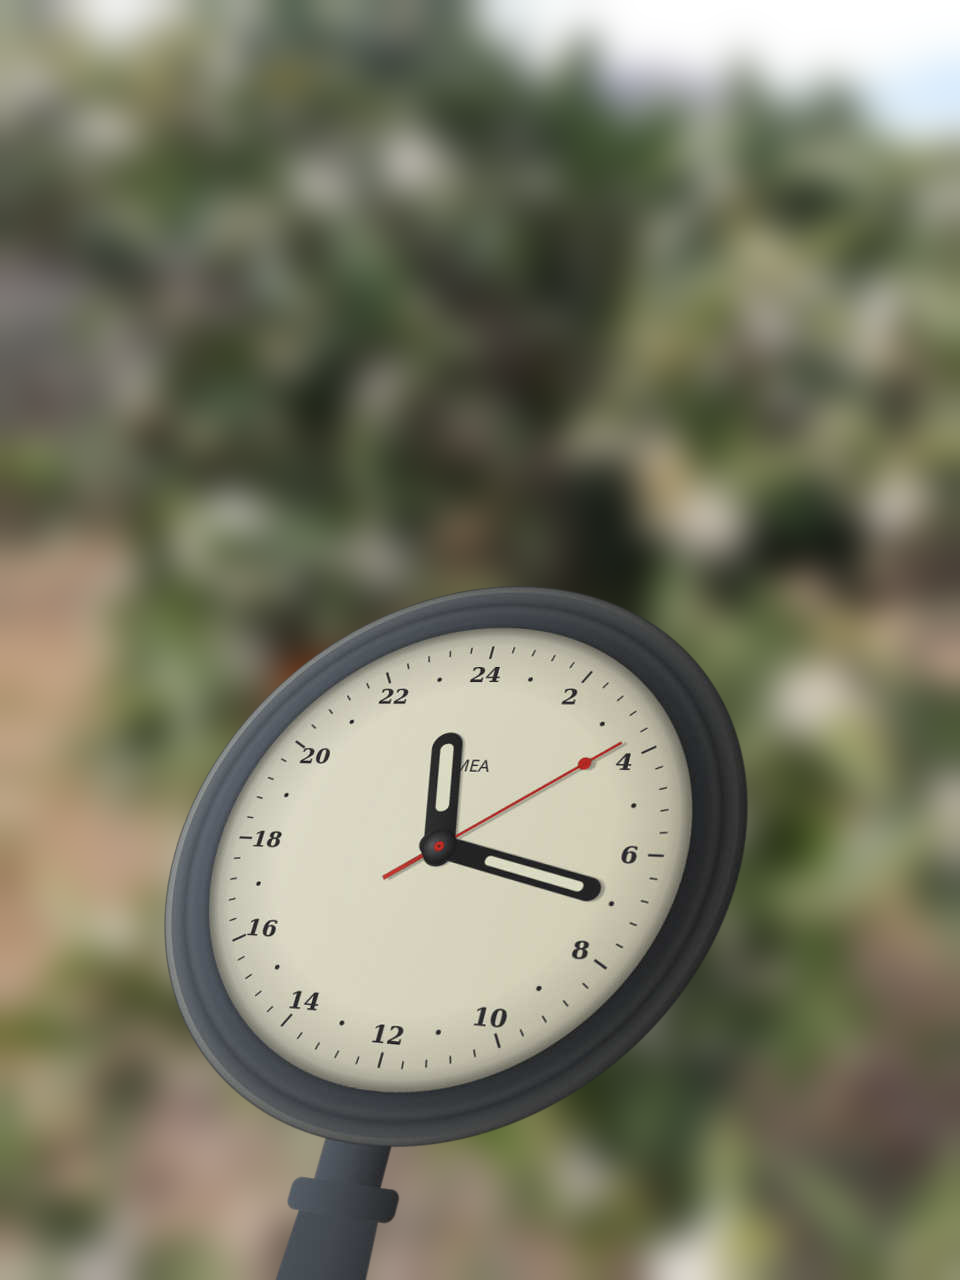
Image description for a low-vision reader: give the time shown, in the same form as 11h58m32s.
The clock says 23h17m09s
